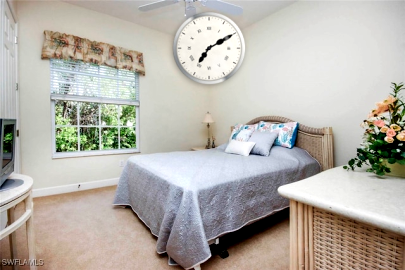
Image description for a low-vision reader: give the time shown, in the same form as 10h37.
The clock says 7h10
